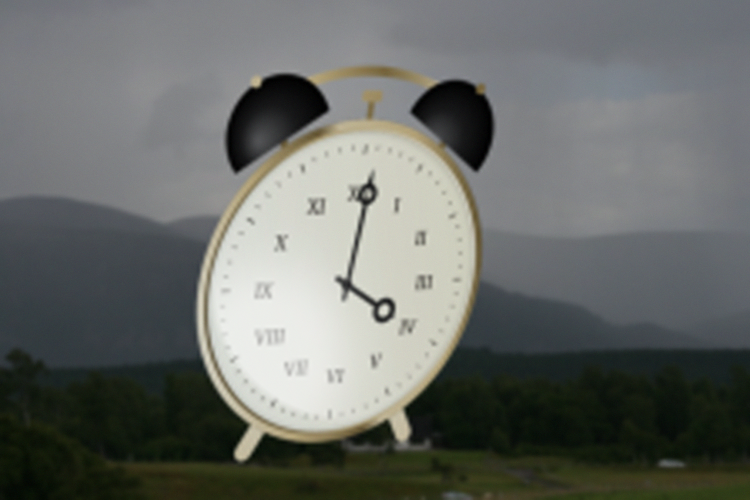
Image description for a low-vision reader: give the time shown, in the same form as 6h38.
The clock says 4h01
